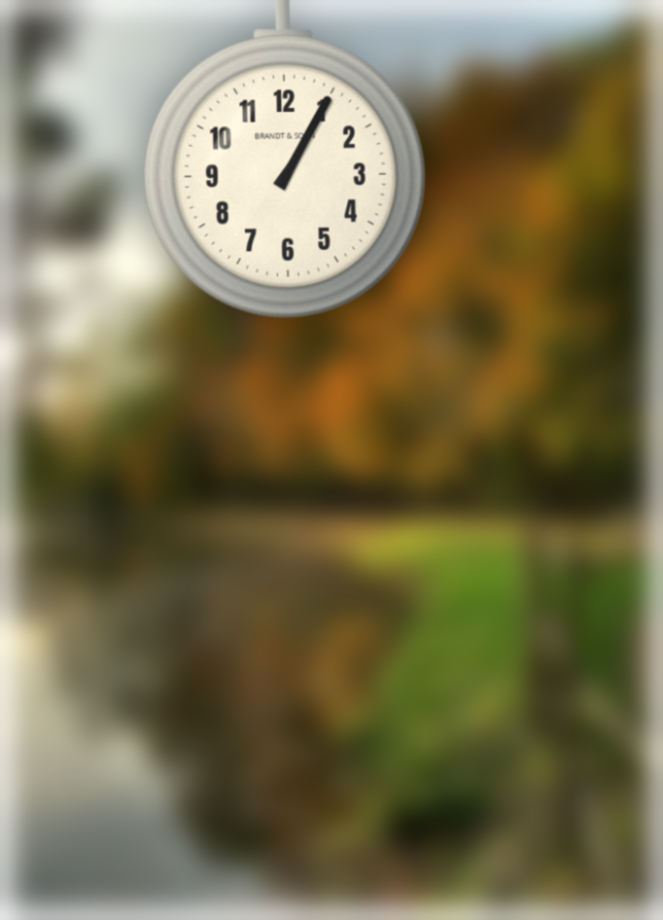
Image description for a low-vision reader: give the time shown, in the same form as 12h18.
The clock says 1h05
